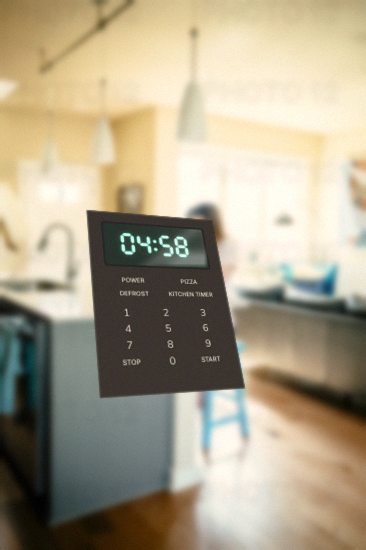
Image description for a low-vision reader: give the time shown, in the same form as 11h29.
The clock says 4h58
